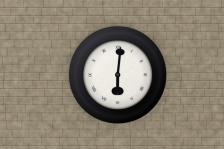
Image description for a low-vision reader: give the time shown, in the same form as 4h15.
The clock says 6h01
